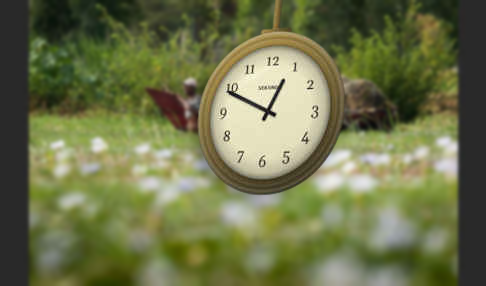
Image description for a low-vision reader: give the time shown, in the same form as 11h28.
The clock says 12h49
